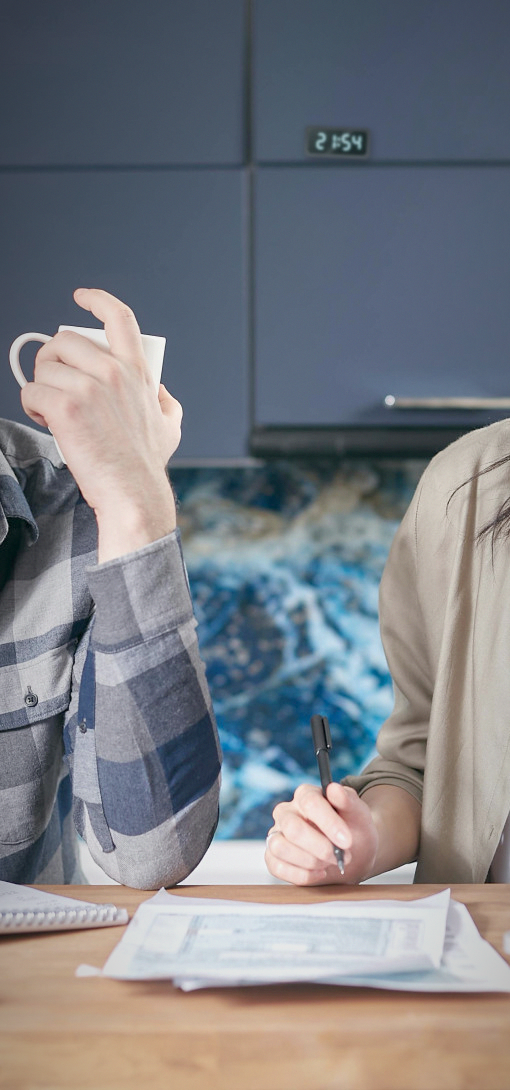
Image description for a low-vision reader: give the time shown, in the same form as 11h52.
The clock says 21h54
